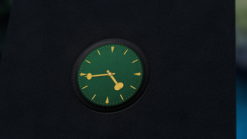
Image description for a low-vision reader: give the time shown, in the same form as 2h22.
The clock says 4h44
